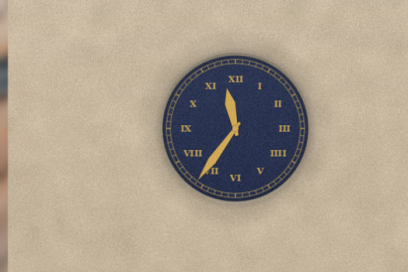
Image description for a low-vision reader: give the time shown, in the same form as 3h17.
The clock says 11h36
